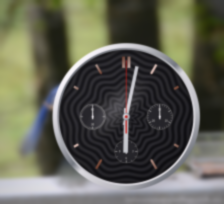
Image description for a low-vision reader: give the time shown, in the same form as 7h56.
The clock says 6h02
